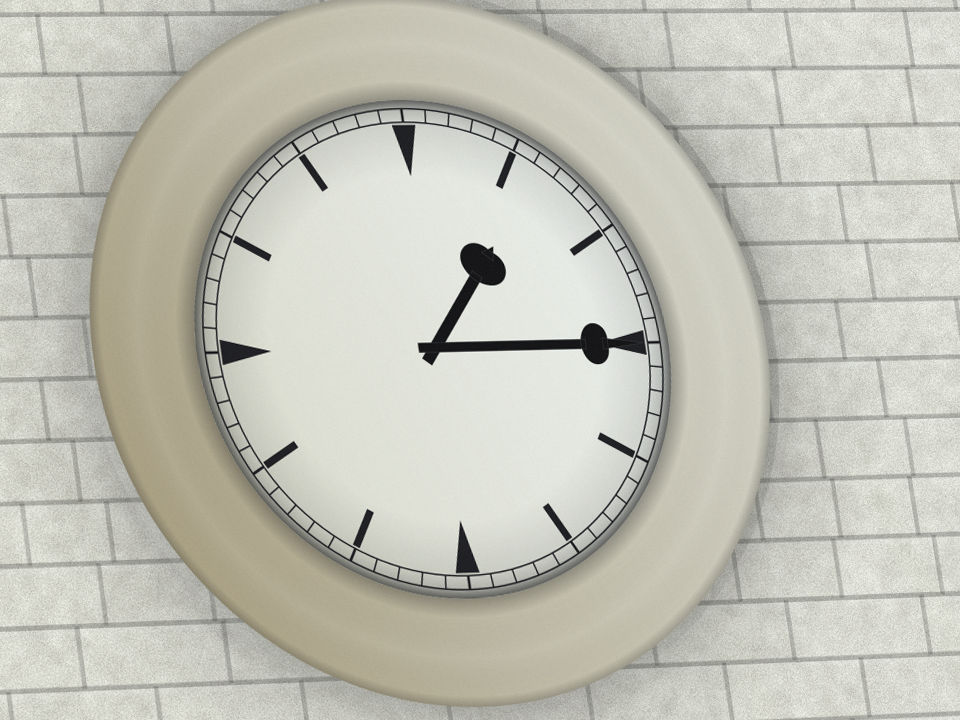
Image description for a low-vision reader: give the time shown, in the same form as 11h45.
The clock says 1h15
